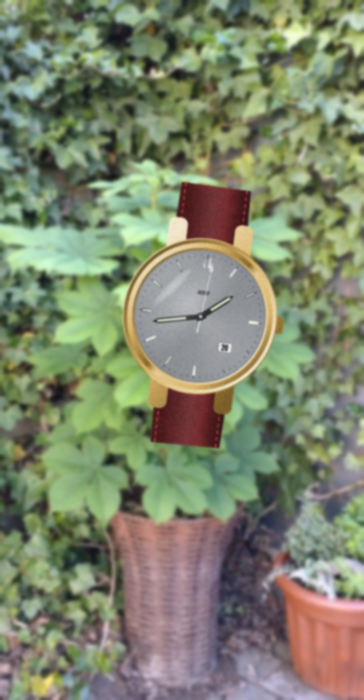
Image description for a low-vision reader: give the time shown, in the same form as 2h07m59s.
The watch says 1h43m01s
